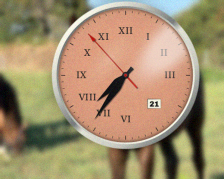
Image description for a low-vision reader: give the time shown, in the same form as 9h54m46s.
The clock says 7h35m53s
